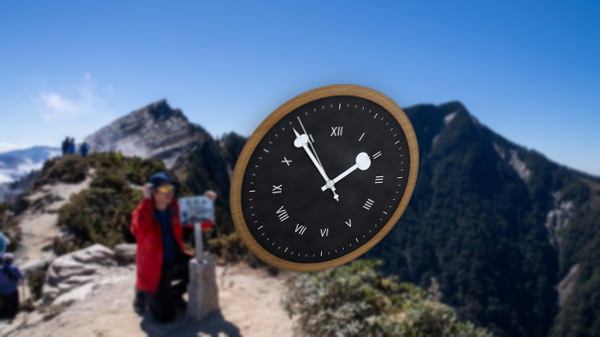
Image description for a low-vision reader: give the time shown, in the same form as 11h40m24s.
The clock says 1h53m55s
